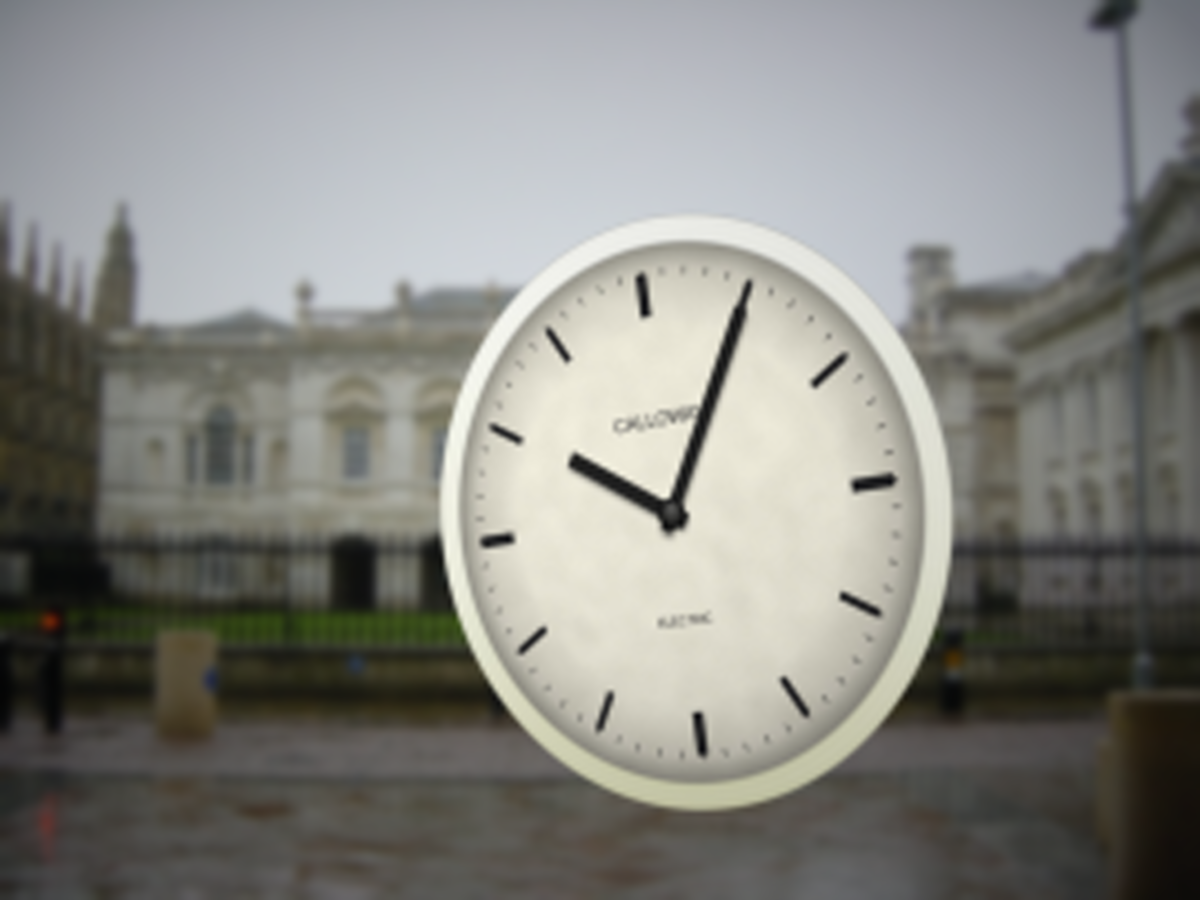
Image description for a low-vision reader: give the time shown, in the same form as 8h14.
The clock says 10h05
